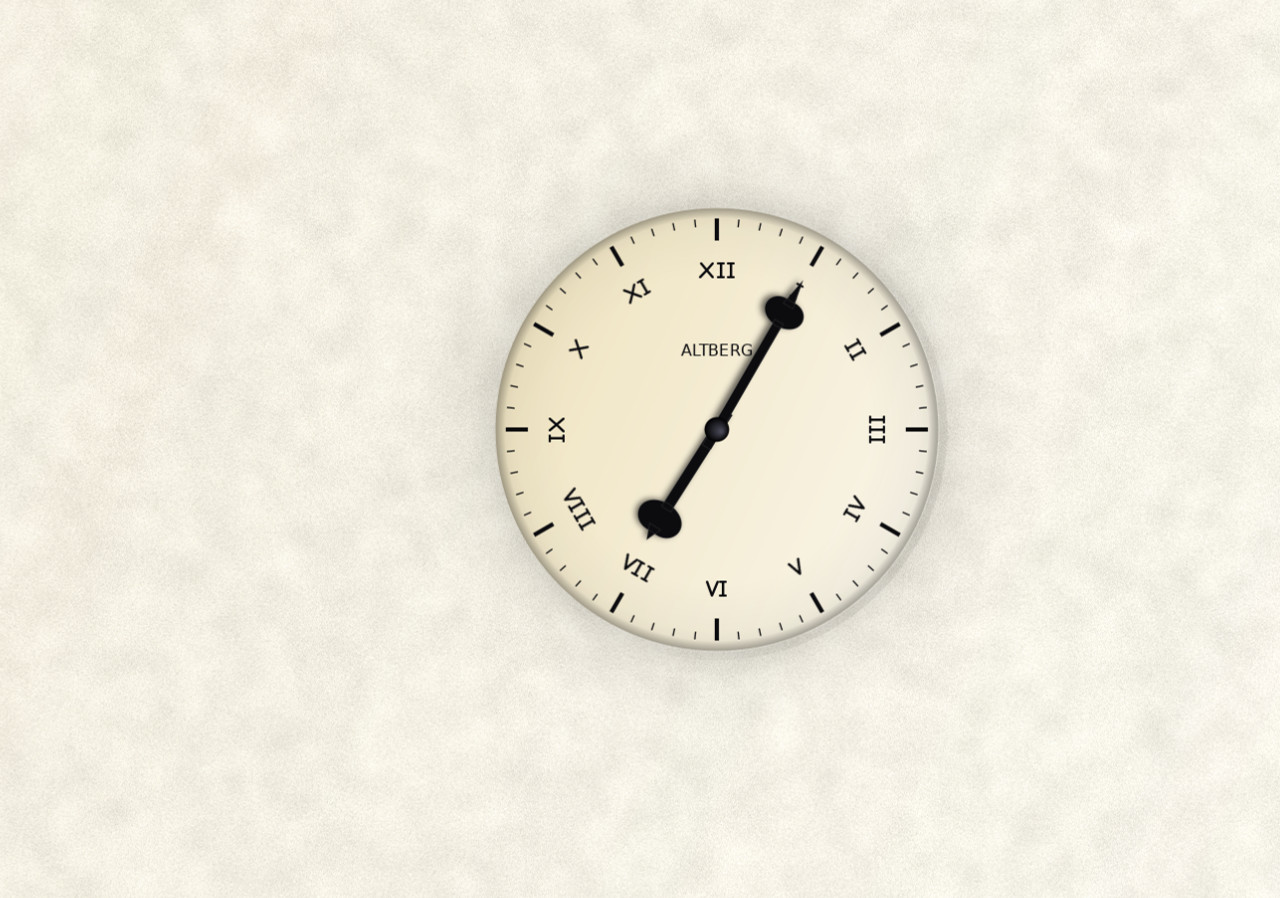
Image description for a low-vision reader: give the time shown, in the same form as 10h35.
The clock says 7h05
